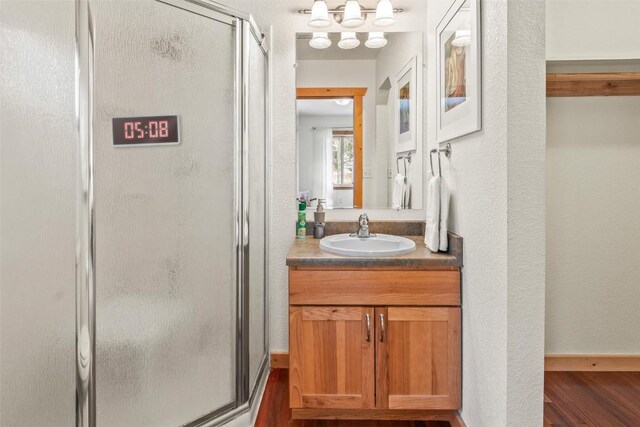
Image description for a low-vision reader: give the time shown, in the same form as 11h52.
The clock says 5h08
